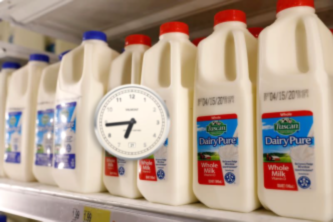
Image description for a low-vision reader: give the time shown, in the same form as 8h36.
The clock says 6h44
